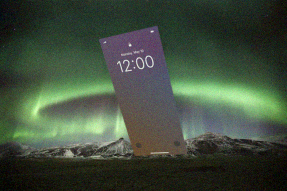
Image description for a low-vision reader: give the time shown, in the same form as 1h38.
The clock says 12h00
